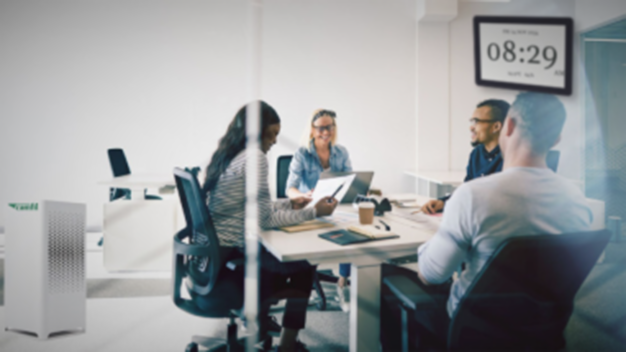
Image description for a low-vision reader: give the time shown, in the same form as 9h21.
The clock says 8h29
